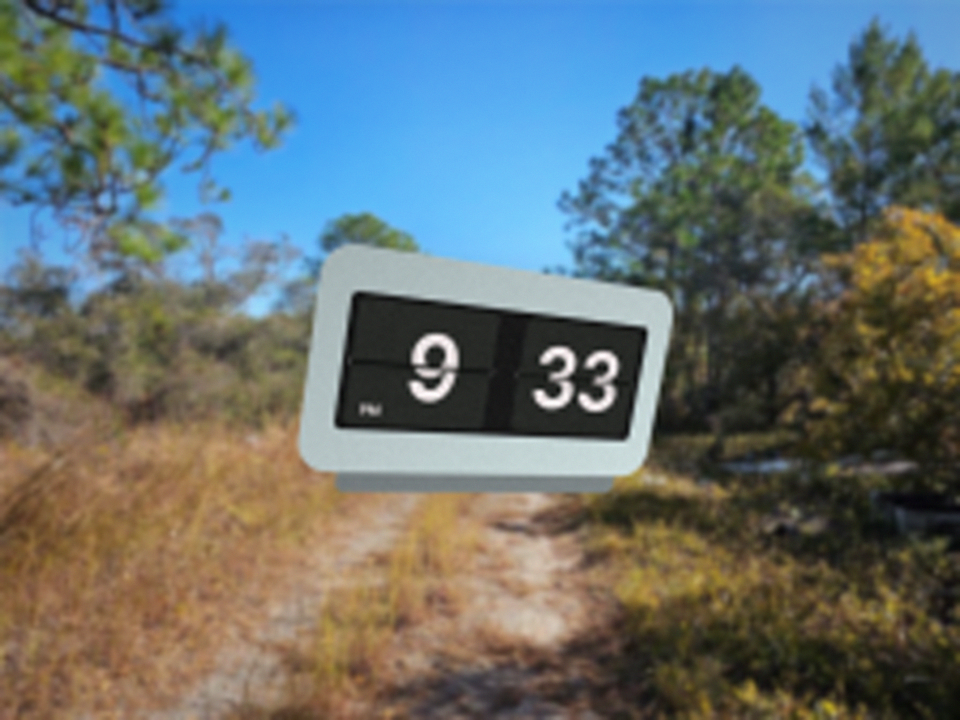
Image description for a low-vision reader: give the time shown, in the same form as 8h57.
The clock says 9h33
